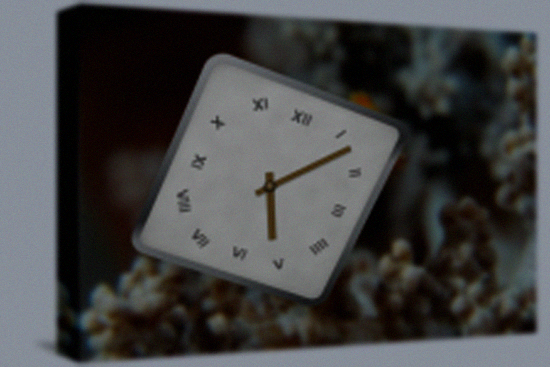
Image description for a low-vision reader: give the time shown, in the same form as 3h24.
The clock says 5h07
